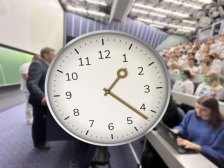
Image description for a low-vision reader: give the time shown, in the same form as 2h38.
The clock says 1h22
